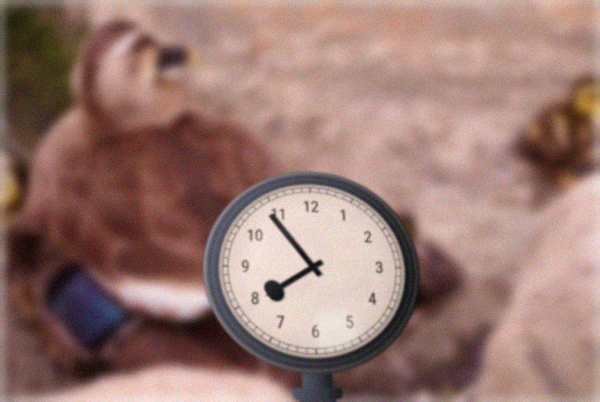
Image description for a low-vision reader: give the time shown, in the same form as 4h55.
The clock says 7h54
